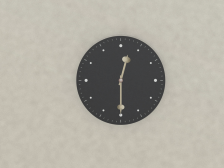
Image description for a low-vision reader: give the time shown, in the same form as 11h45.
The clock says 12h30
